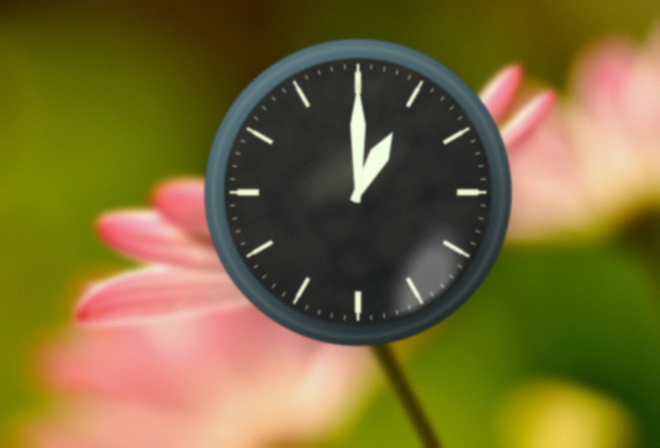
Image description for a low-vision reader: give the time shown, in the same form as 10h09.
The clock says 1h00
